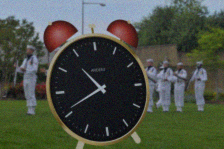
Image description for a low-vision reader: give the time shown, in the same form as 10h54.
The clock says 10h41
